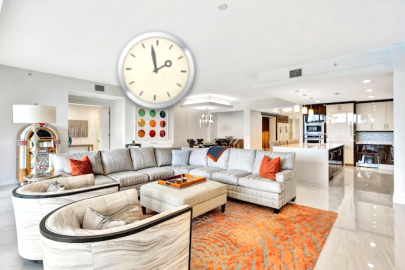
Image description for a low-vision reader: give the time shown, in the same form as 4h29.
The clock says 1h58
